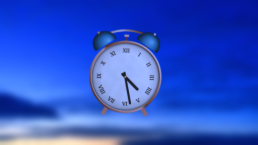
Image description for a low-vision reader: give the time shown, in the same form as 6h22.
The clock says 4h28
